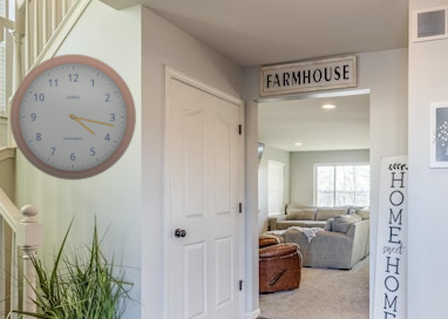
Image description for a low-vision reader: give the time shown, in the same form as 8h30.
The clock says 4h17
